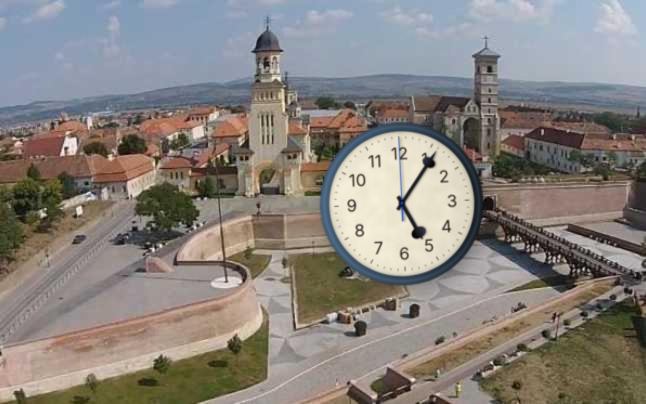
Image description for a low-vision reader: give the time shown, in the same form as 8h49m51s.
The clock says 5h06m00s
